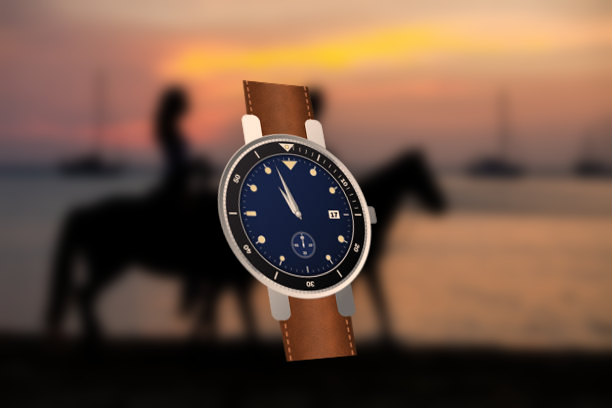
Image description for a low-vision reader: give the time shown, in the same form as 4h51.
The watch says 10h57
